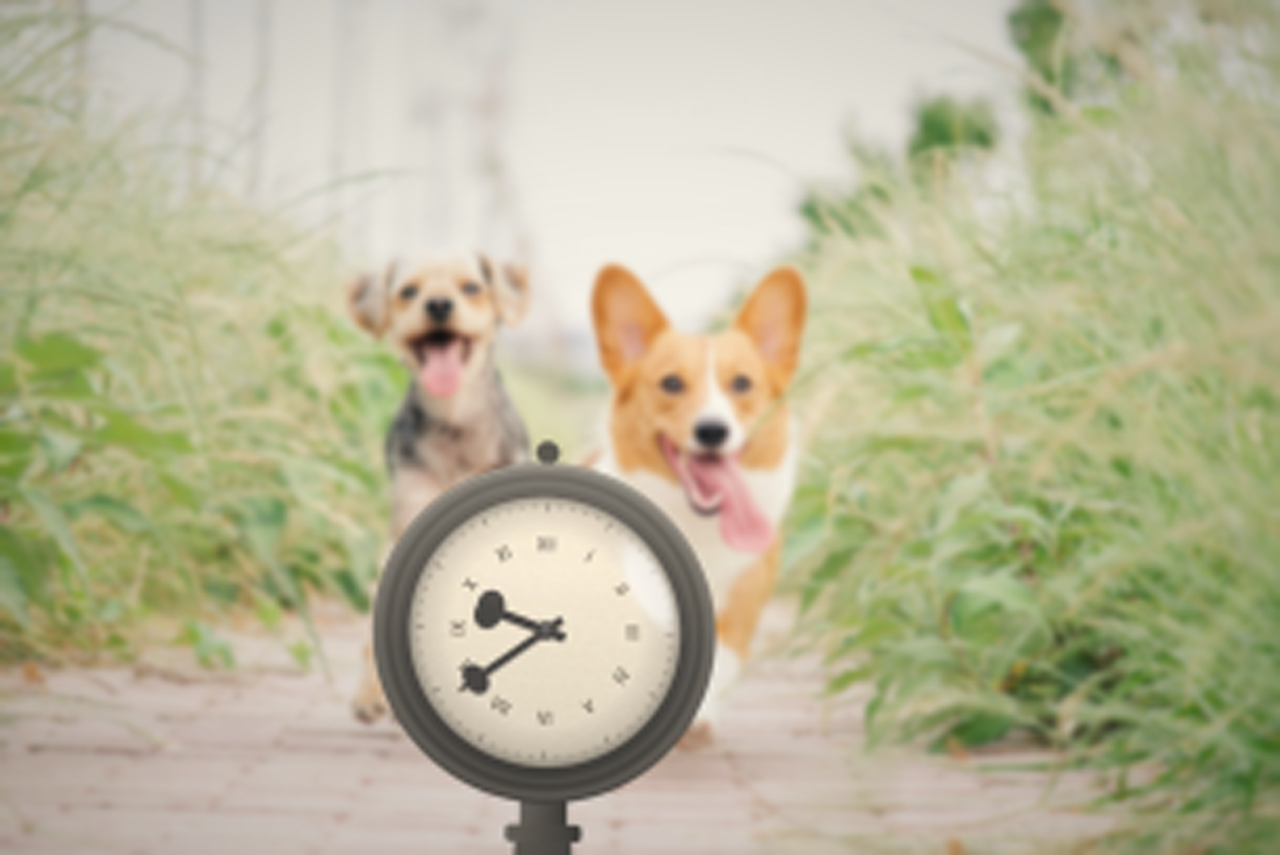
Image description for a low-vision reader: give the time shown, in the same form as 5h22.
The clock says 9h39
